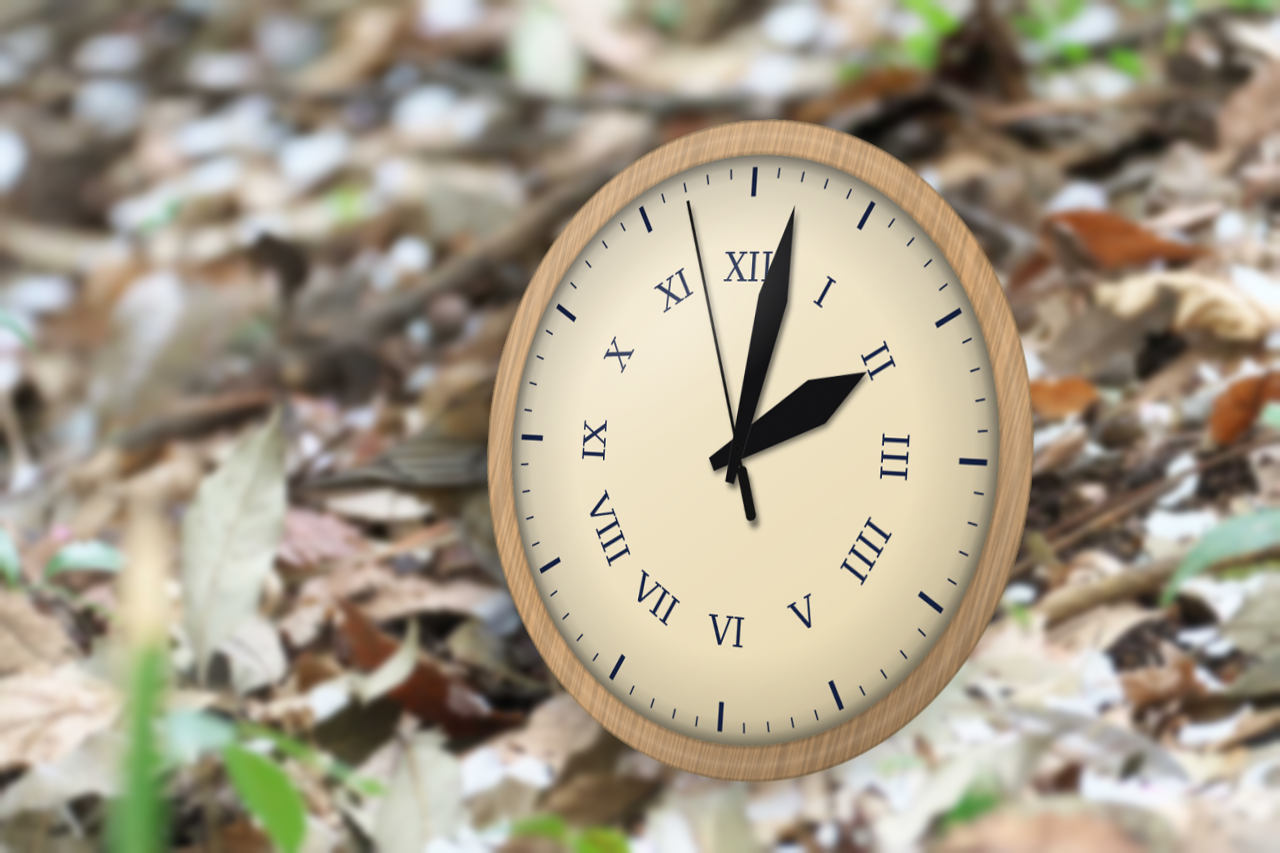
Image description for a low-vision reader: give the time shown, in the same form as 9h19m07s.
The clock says 2h01m57s
